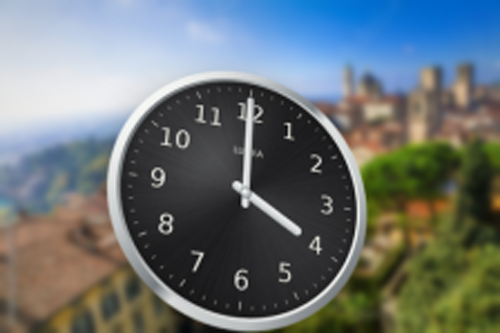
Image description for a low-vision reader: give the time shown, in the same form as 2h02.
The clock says 4h00
